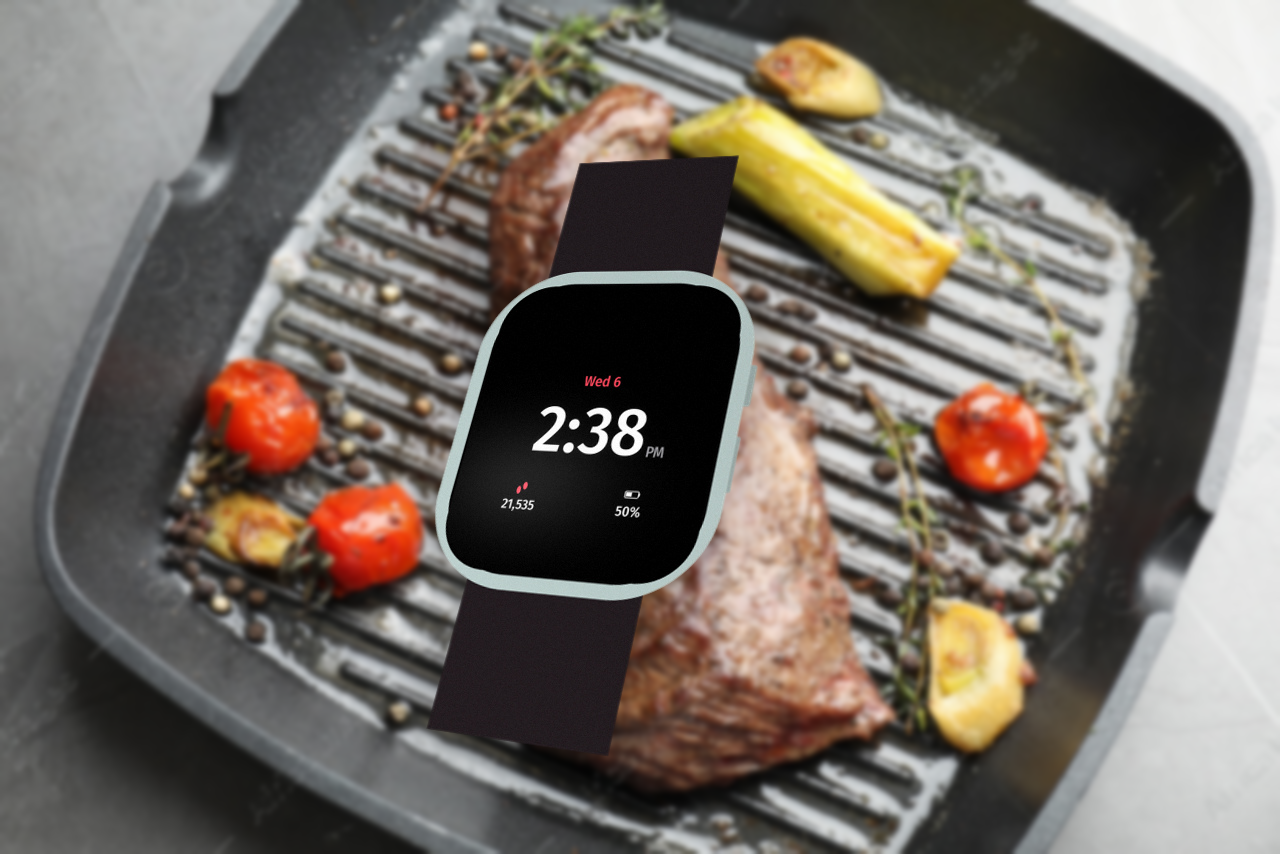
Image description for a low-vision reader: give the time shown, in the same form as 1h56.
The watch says 2h38
